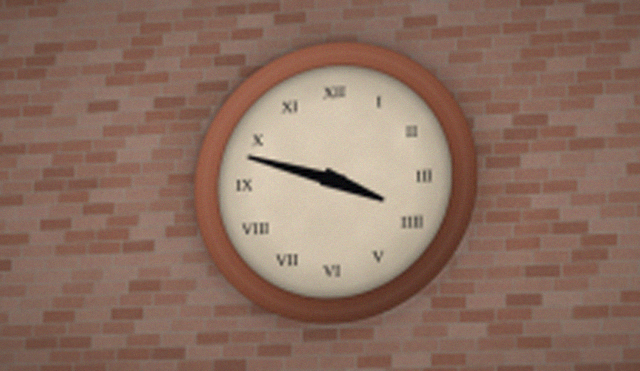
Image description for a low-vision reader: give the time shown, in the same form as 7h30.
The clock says 3h48
